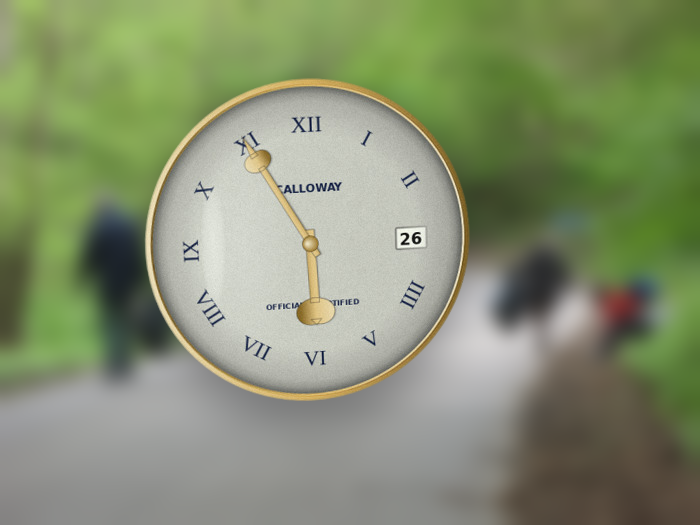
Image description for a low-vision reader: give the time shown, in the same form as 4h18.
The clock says 5h55
